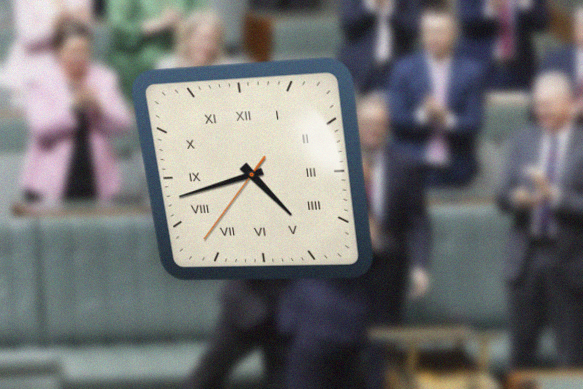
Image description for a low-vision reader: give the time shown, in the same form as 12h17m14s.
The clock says 4h42m37s
